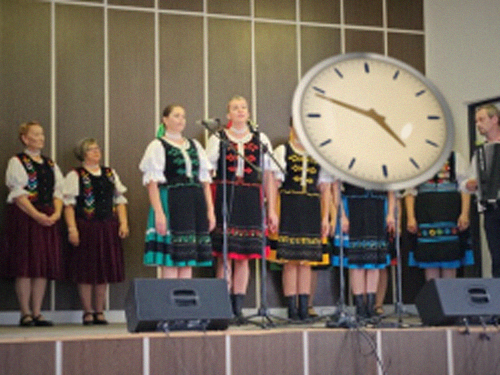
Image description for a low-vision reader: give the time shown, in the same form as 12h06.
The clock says 4h49
